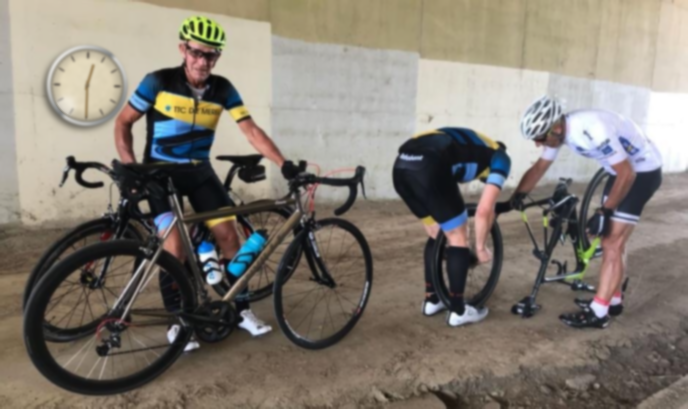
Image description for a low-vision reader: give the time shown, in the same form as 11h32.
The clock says 12h30
